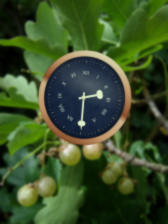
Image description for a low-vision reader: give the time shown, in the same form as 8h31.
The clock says 2h30
